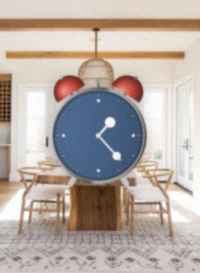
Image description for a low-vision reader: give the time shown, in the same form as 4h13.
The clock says 1h23
